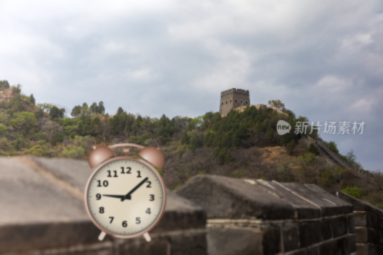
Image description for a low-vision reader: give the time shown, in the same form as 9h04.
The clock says 9h08
